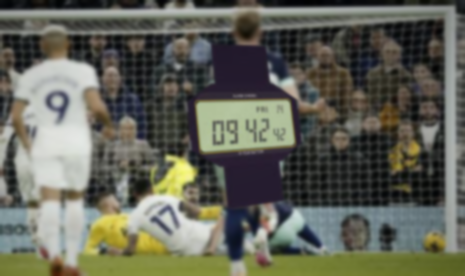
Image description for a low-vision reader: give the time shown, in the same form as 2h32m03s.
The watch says 9h42m42s
